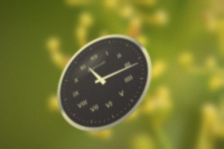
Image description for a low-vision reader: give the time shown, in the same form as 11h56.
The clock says 11h16
